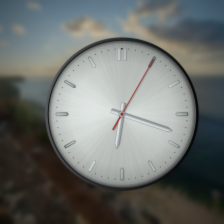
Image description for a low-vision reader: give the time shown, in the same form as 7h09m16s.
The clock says 6h18m05s
